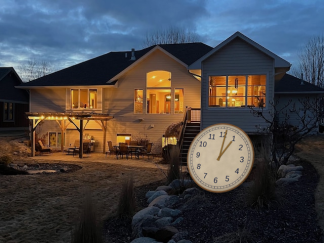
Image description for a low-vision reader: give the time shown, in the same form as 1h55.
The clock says 1h01
